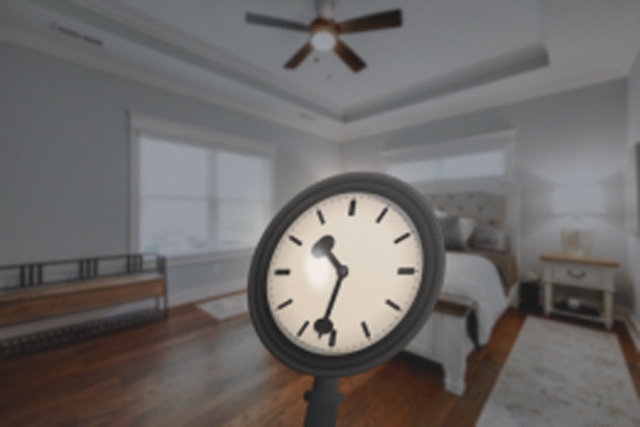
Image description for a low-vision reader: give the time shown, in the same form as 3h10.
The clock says 10h32
